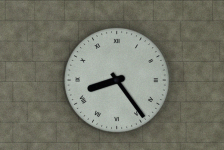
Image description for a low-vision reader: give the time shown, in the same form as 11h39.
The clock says 8h24
